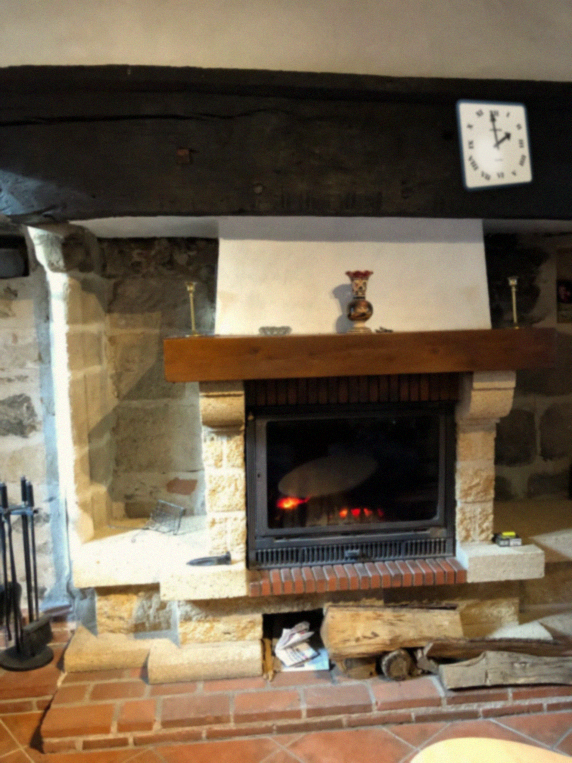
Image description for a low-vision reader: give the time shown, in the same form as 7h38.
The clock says 1h59
